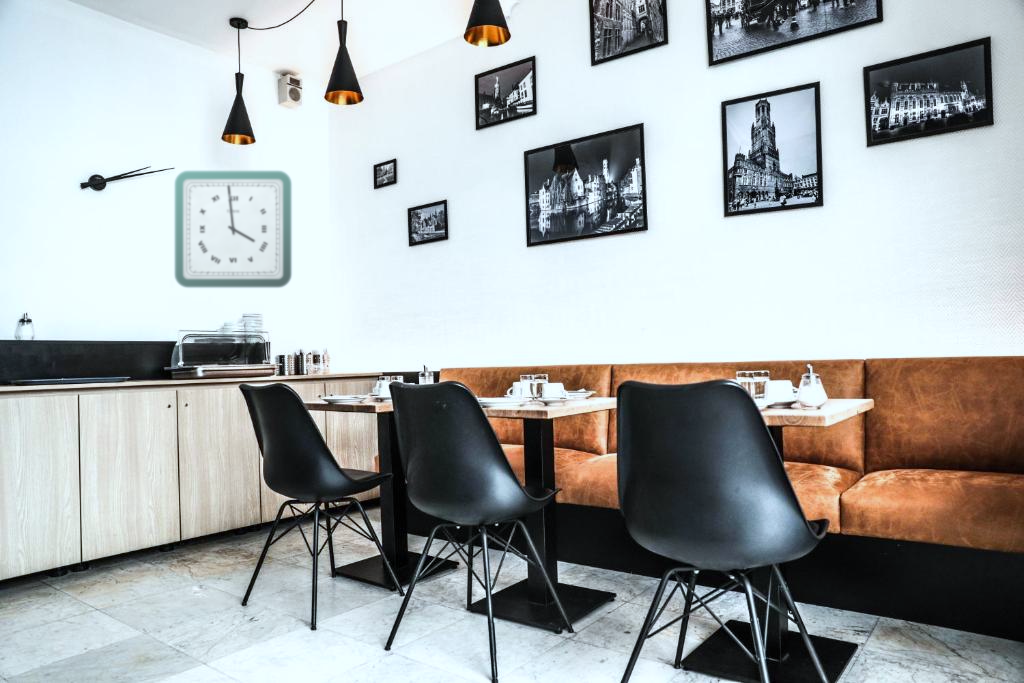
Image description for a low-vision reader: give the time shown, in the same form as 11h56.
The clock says 3h59
